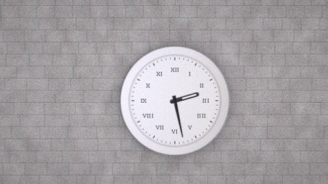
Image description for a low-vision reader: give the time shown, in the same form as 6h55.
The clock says 2h28
